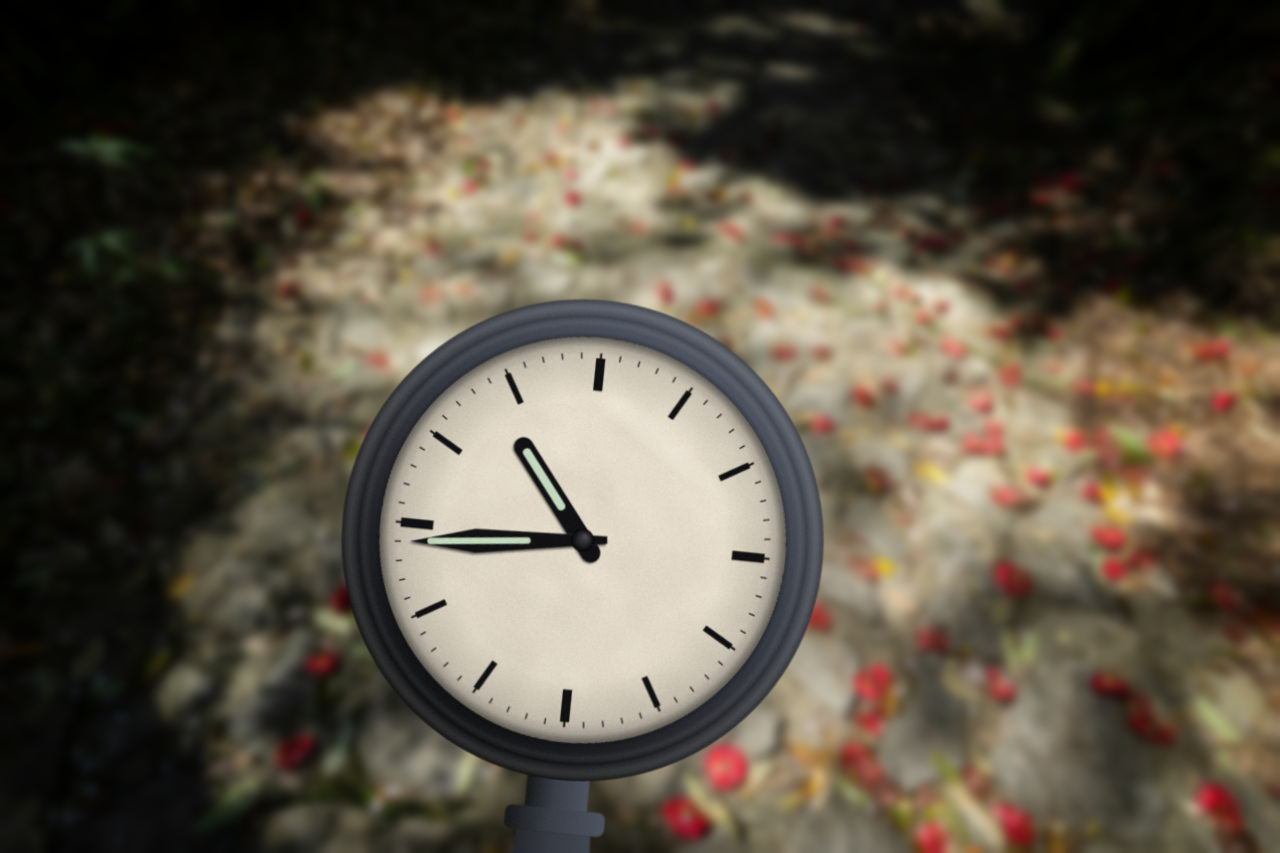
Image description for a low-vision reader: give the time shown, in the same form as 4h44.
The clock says 10h44
